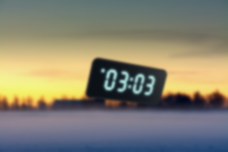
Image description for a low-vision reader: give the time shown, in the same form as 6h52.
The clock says 3h03
